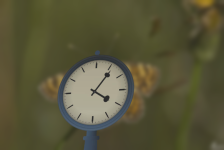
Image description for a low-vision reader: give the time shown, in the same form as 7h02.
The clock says 4h06
